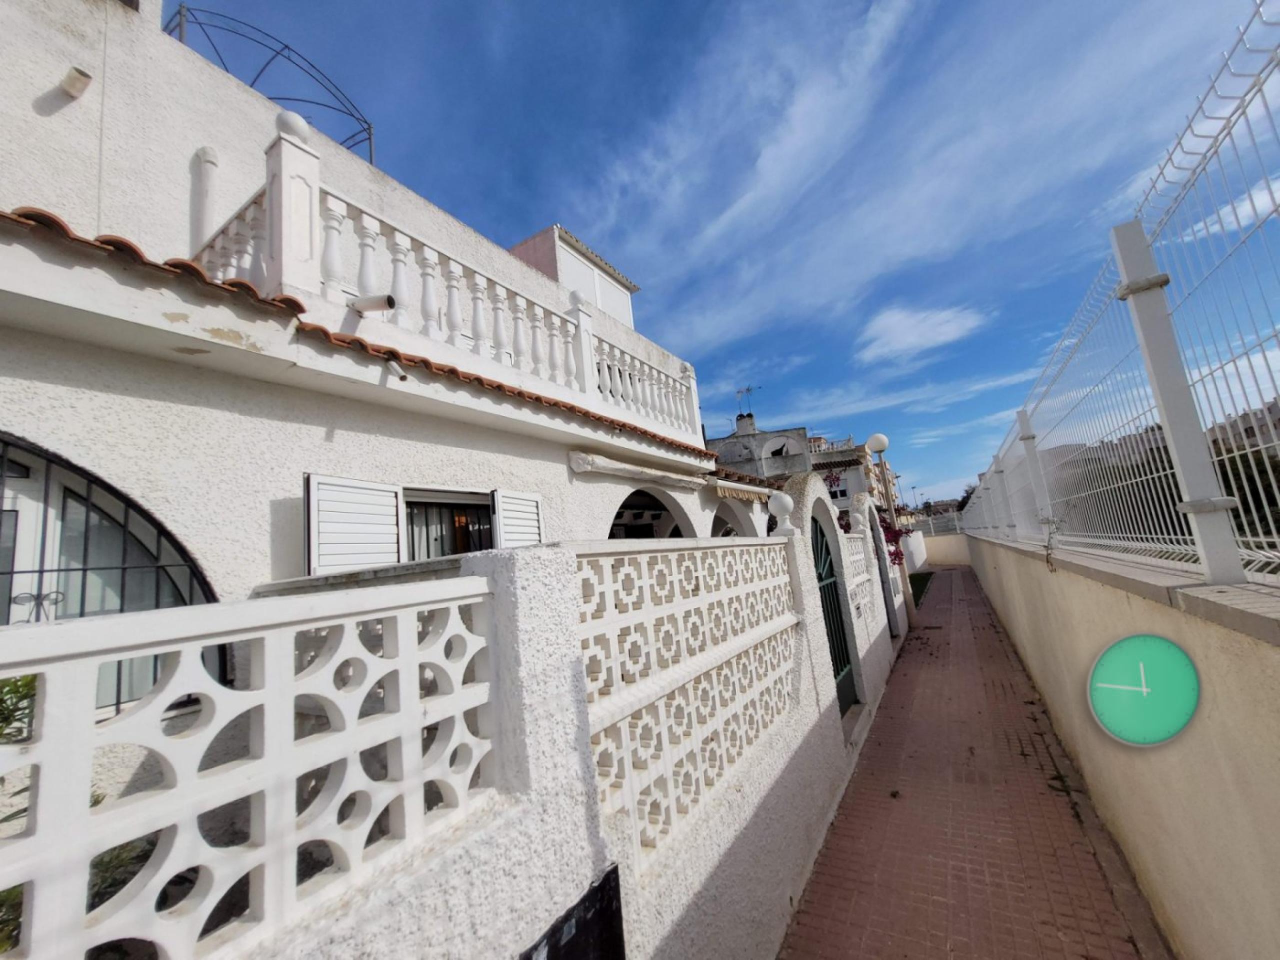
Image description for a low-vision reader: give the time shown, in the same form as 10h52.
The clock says 11h46
